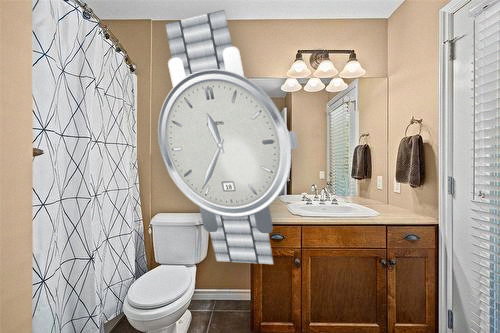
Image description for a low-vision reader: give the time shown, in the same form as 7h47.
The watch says 11h36
